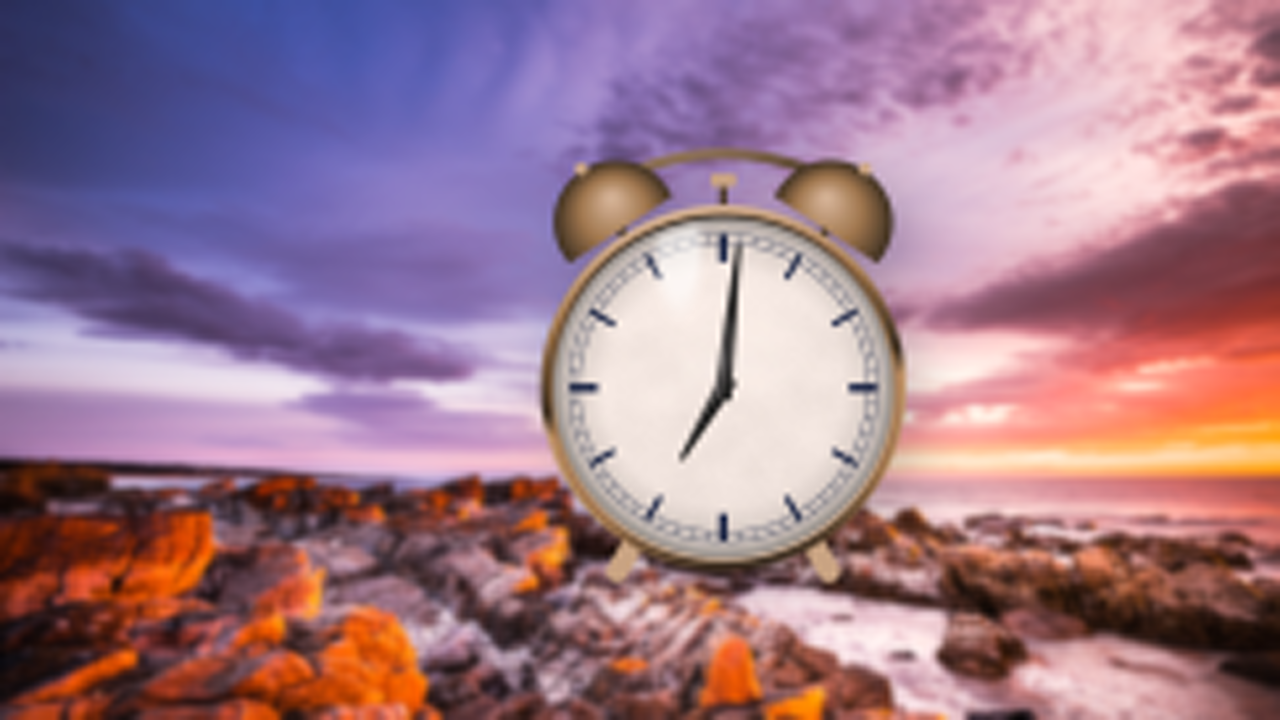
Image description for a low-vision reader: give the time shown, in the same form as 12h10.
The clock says 7h01
